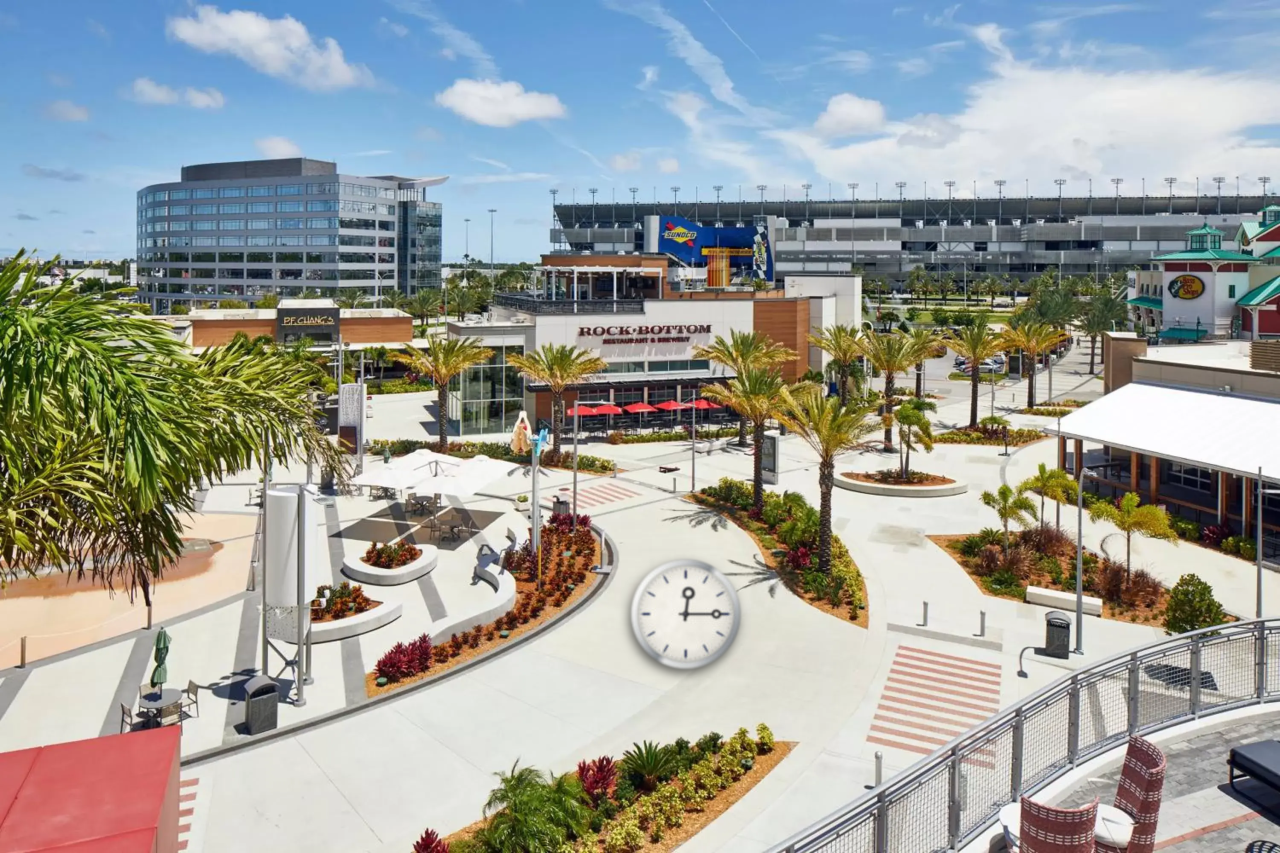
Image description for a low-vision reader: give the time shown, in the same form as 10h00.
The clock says 12h15
